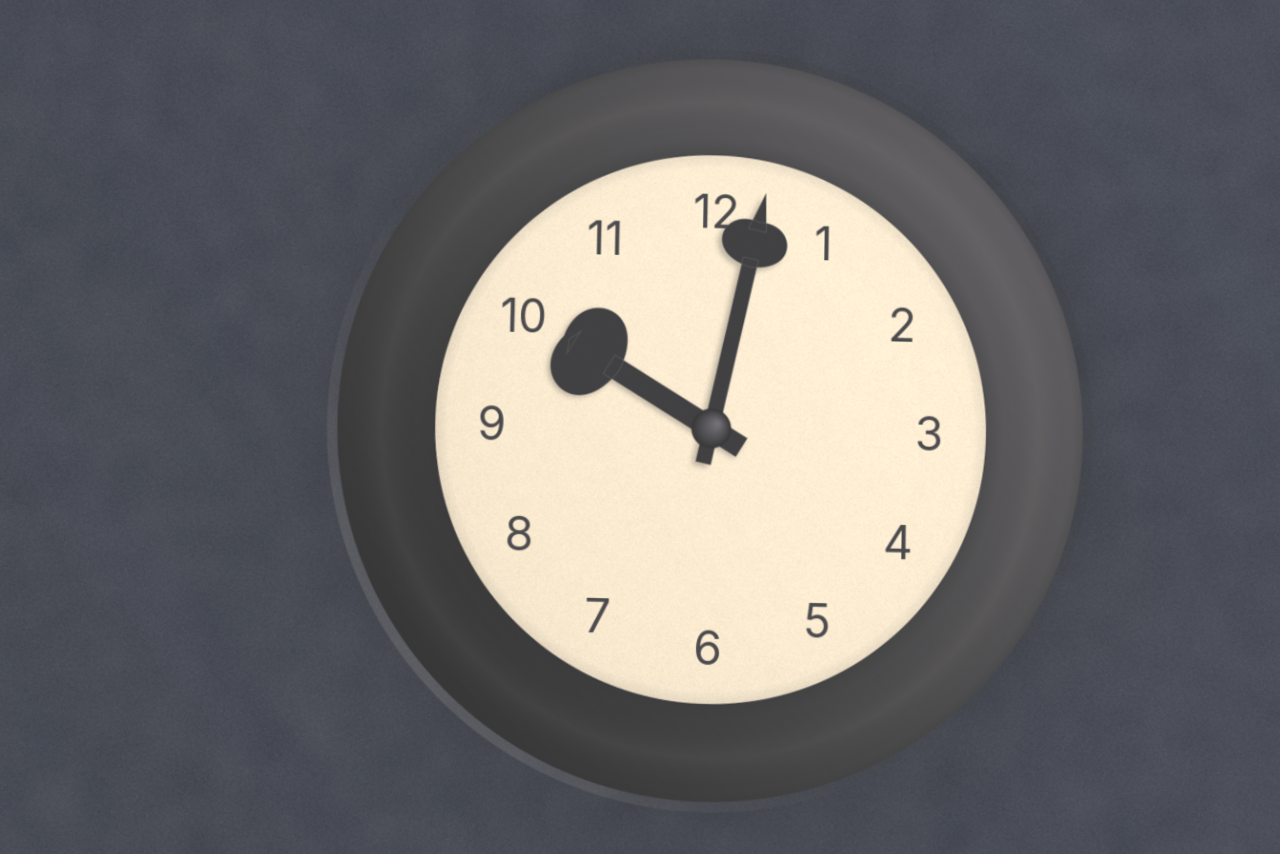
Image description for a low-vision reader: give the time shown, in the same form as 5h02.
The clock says 10h02
